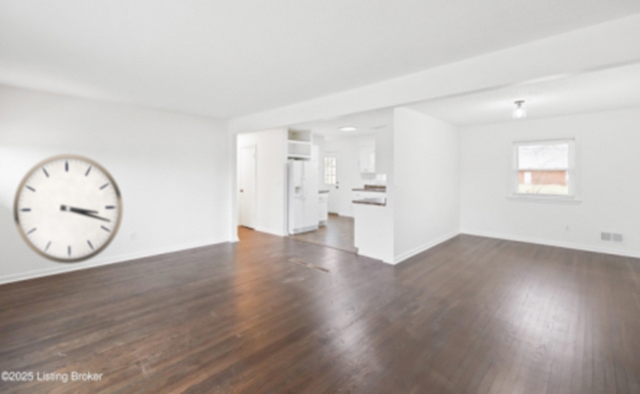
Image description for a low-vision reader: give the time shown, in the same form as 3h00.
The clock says 3h18
